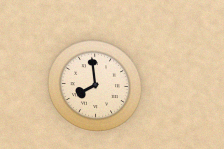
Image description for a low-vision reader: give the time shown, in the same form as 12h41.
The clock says 7h59
